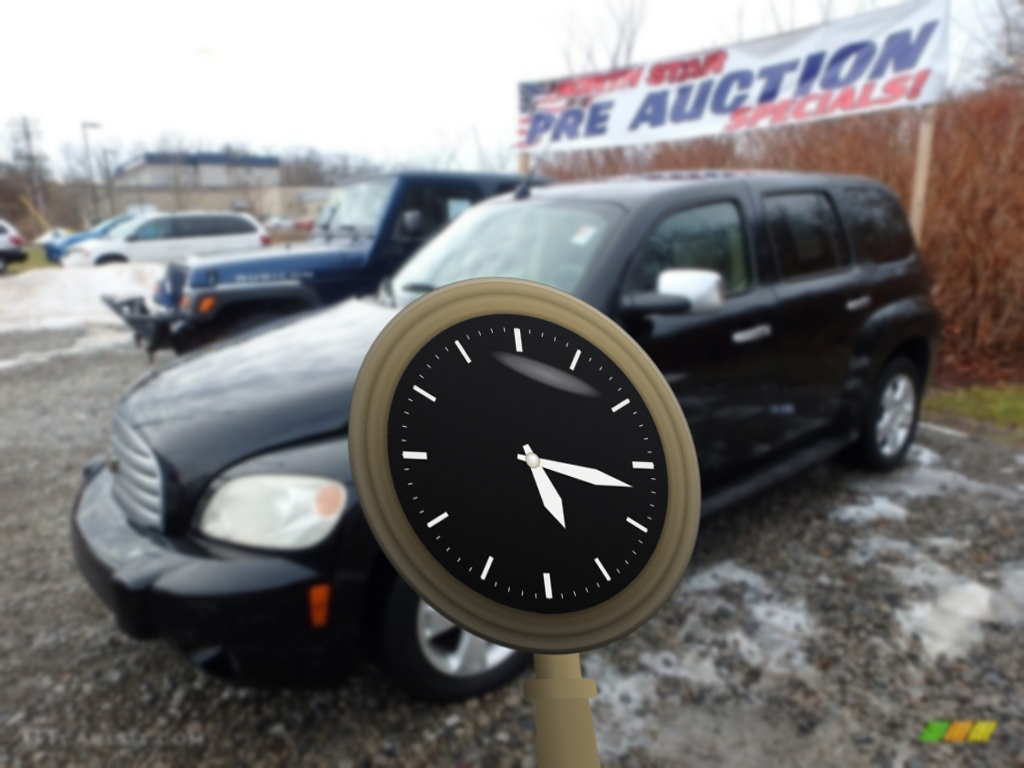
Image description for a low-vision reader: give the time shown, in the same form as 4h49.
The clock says 5h17
